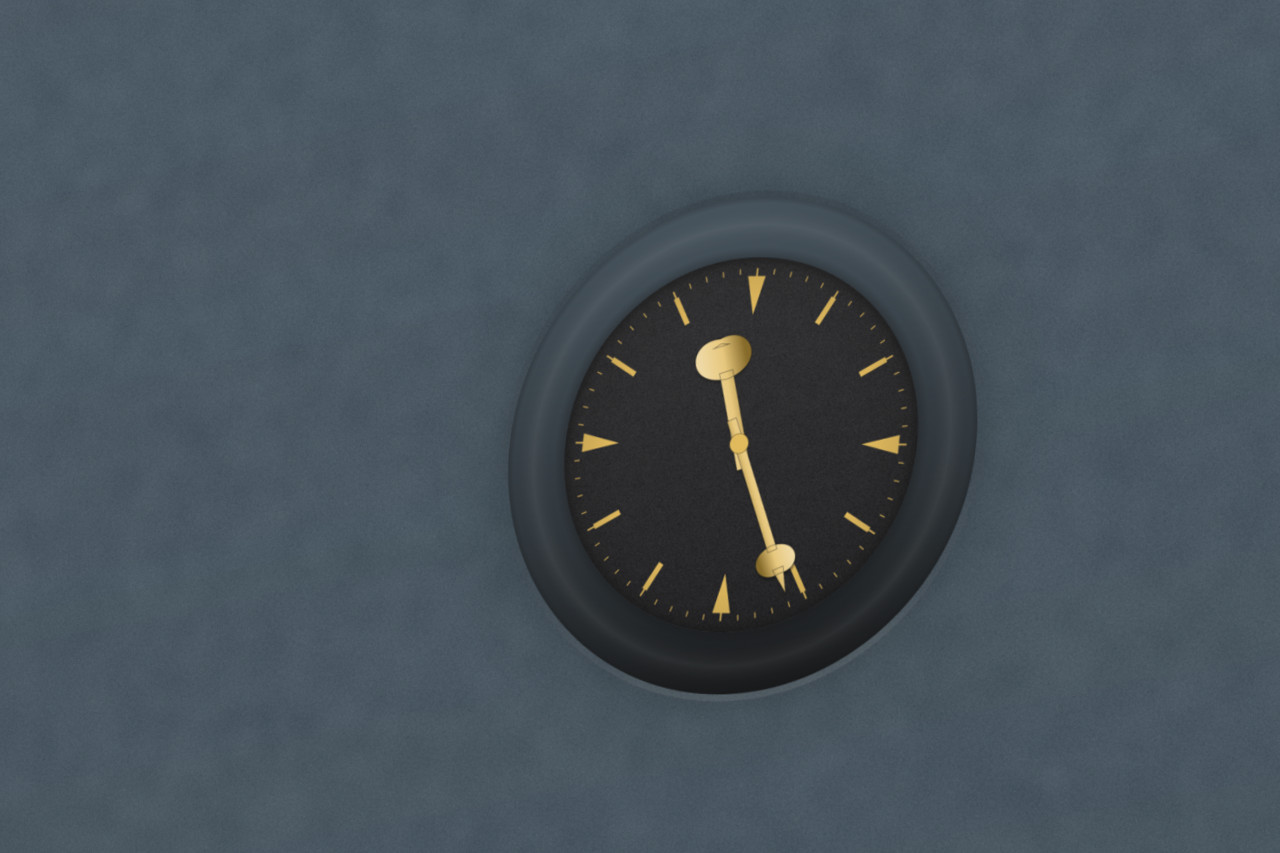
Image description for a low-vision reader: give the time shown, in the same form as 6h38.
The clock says 11h26
